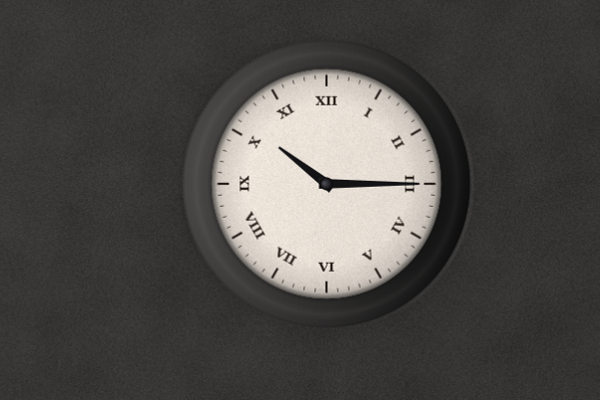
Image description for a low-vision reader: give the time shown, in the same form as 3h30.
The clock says 10h15
